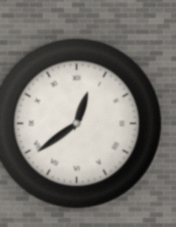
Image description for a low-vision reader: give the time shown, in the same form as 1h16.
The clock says 12h39
